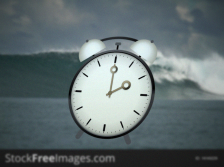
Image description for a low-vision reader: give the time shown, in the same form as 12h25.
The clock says 2h00
